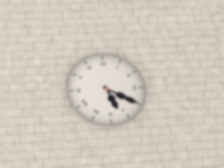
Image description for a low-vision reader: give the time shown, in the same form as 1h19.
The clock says 5h20
